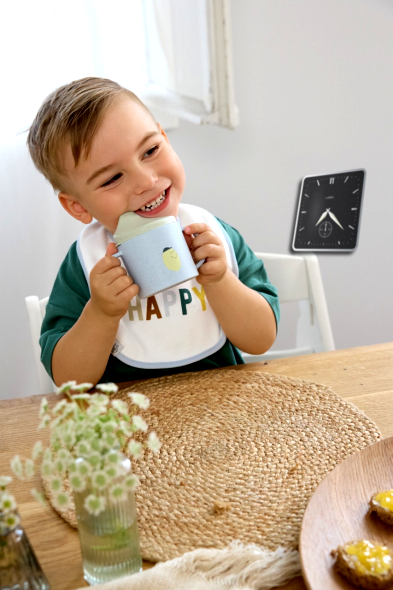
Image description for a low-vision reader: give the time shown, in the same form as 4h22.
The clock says 7h22
